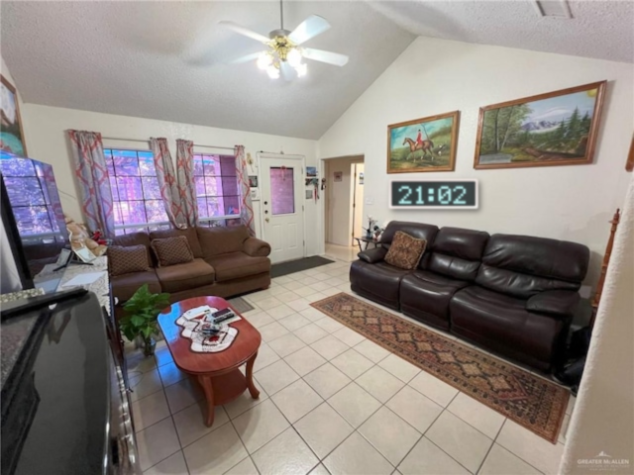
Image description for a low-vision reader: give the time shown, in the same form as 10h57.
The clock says 21h02
